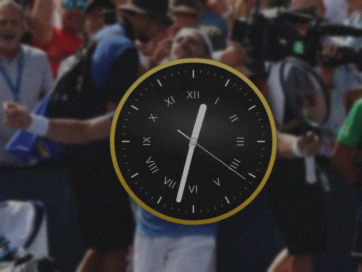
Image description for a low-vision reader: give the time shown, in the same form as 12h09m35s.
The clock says 12h32m21s
